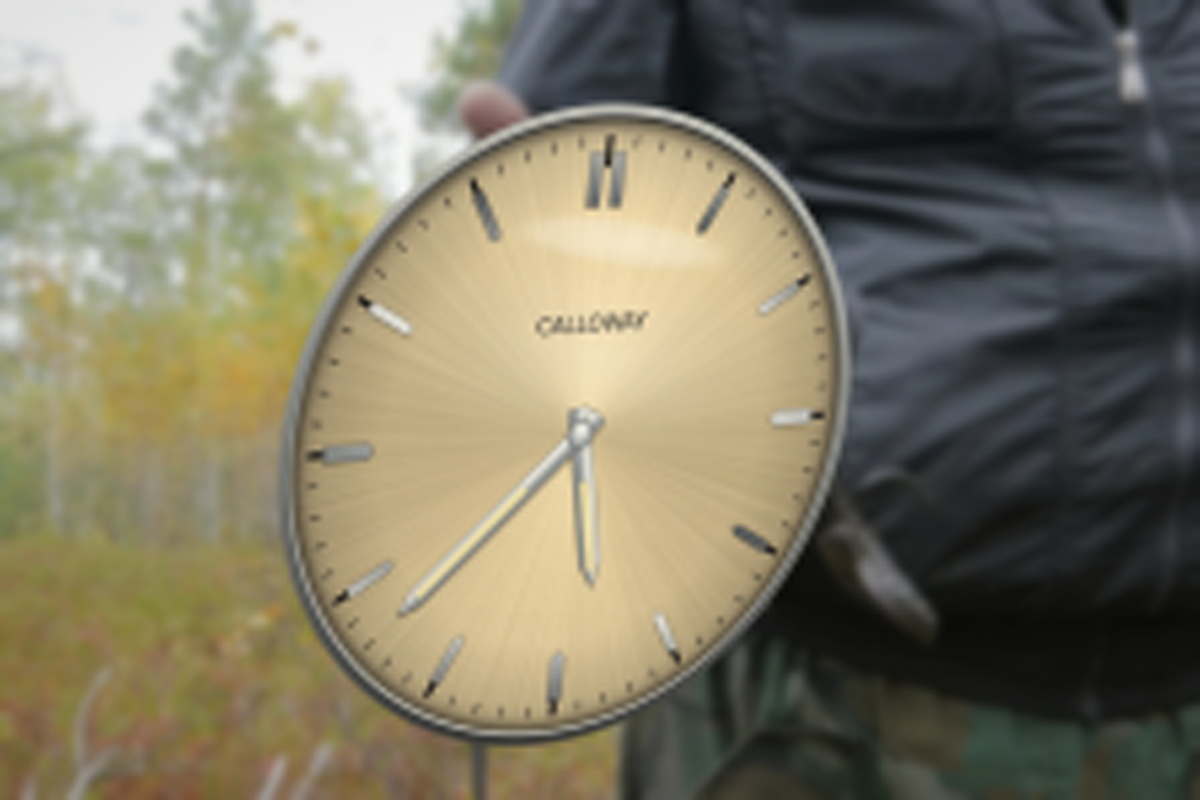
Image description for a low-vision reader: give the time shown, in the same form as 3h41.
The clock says 5h38
